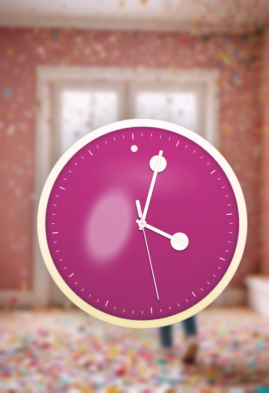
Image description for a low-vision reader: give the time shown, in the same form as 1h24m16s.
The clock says 4h03m29s
